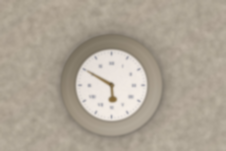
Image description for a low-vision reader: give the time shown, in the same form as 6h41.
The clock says 5h50
